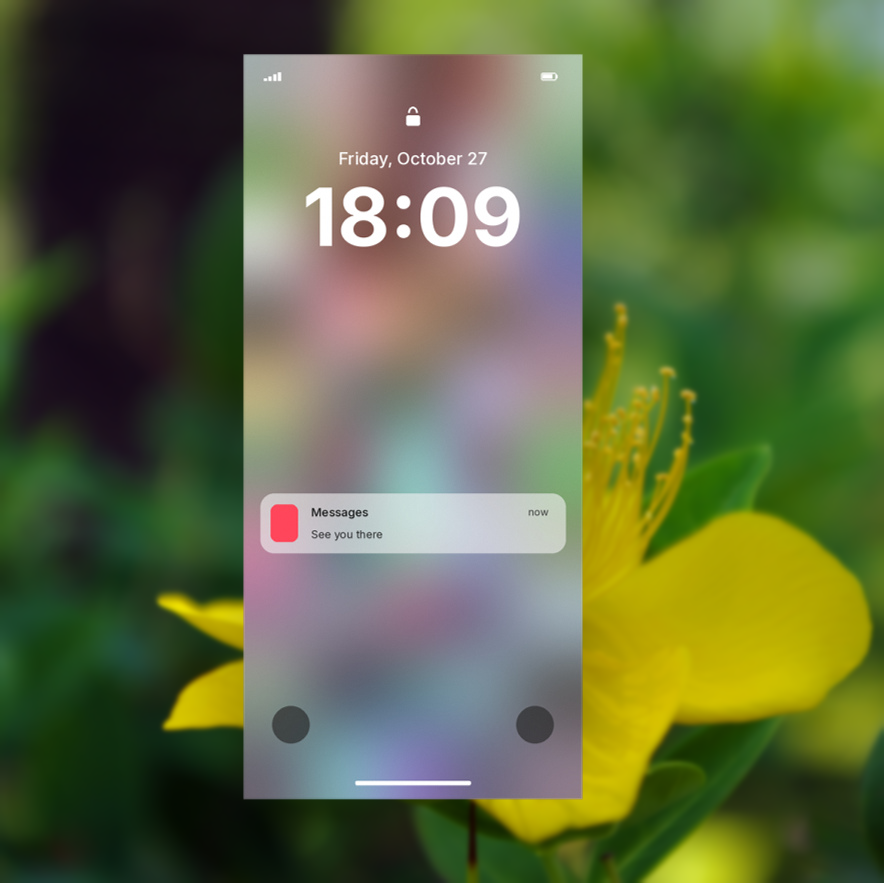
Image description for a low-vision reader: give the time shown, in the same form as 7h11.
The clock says 18h09
